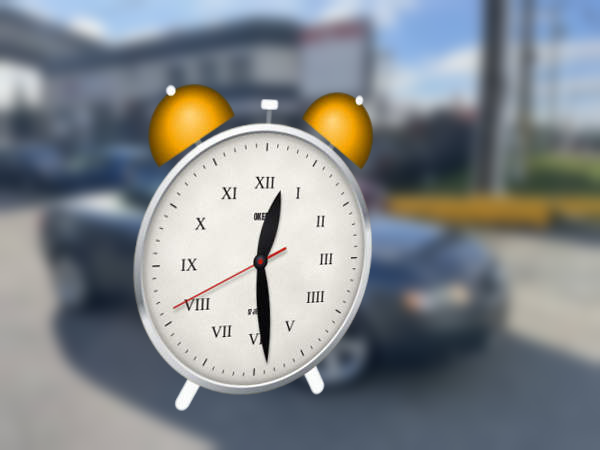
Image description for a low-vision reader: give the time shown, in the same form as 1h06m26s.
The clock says 12h28m41s
